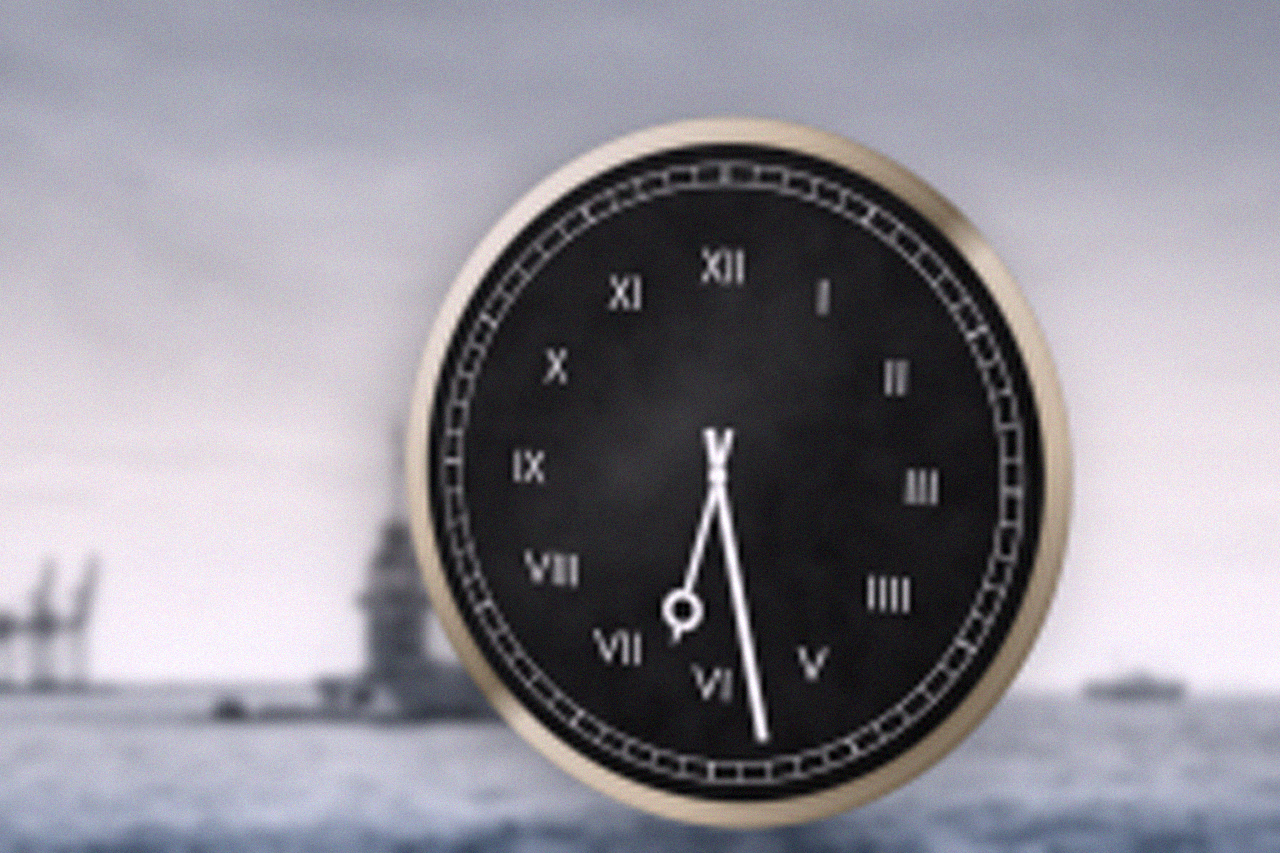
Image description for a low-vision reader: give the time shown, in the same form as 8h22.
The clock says 6h28
